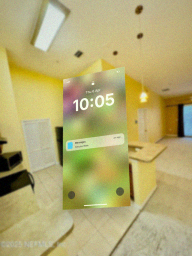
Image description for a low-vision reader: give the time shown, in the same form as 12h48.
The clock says 10h05
